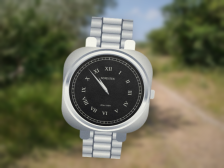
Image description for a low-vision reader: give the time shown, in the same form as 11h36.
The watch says 10h53
